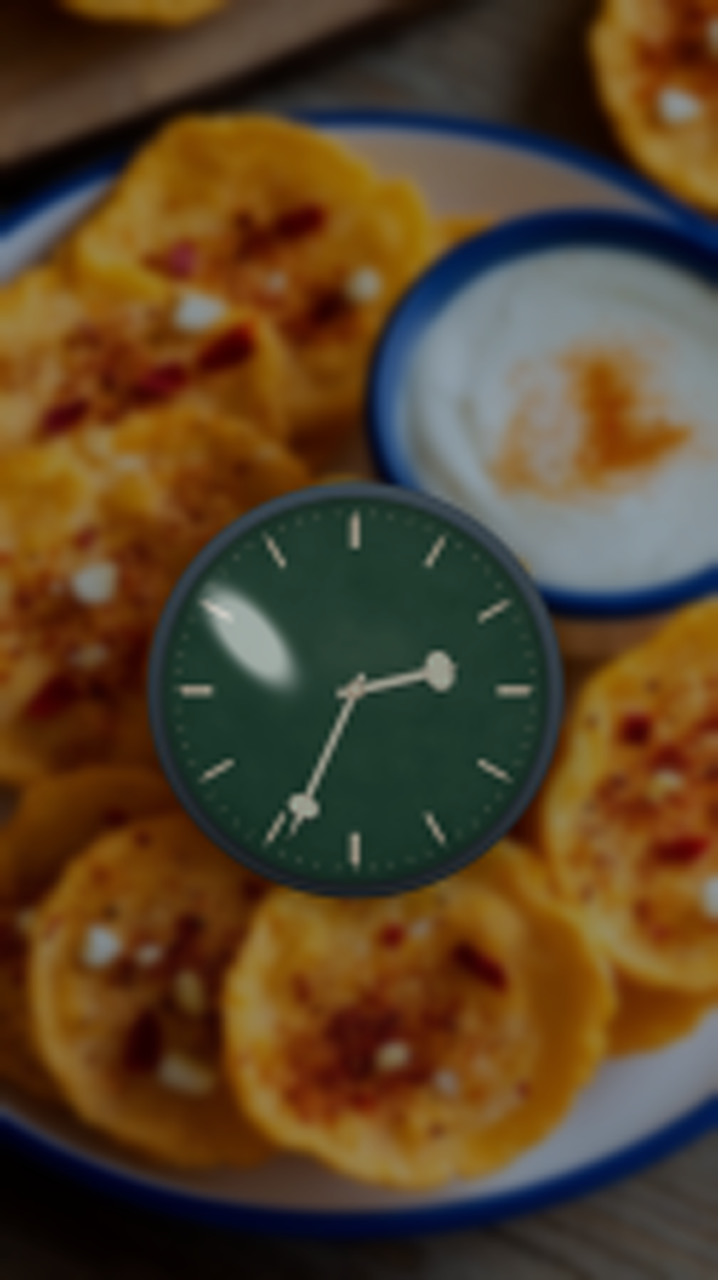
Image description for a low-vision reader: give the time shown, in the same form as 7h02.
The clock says 2h34
